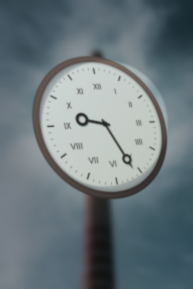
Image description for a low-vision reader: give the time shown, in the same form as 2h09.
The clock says 9h26
